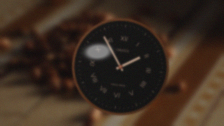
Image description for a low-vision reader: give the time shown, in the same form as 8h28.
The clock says 1h54
